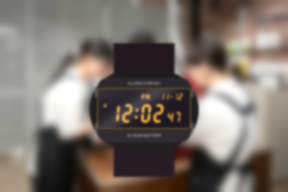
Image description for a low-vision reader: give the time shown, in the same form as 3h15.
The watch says 12h02
